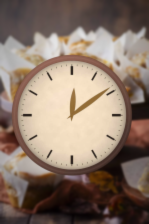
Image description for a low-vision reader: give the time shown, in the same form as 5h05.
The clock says 12h09
